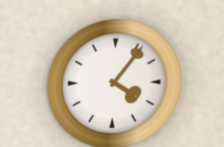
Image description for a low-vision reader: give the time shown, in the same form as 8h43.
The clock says 4h06
